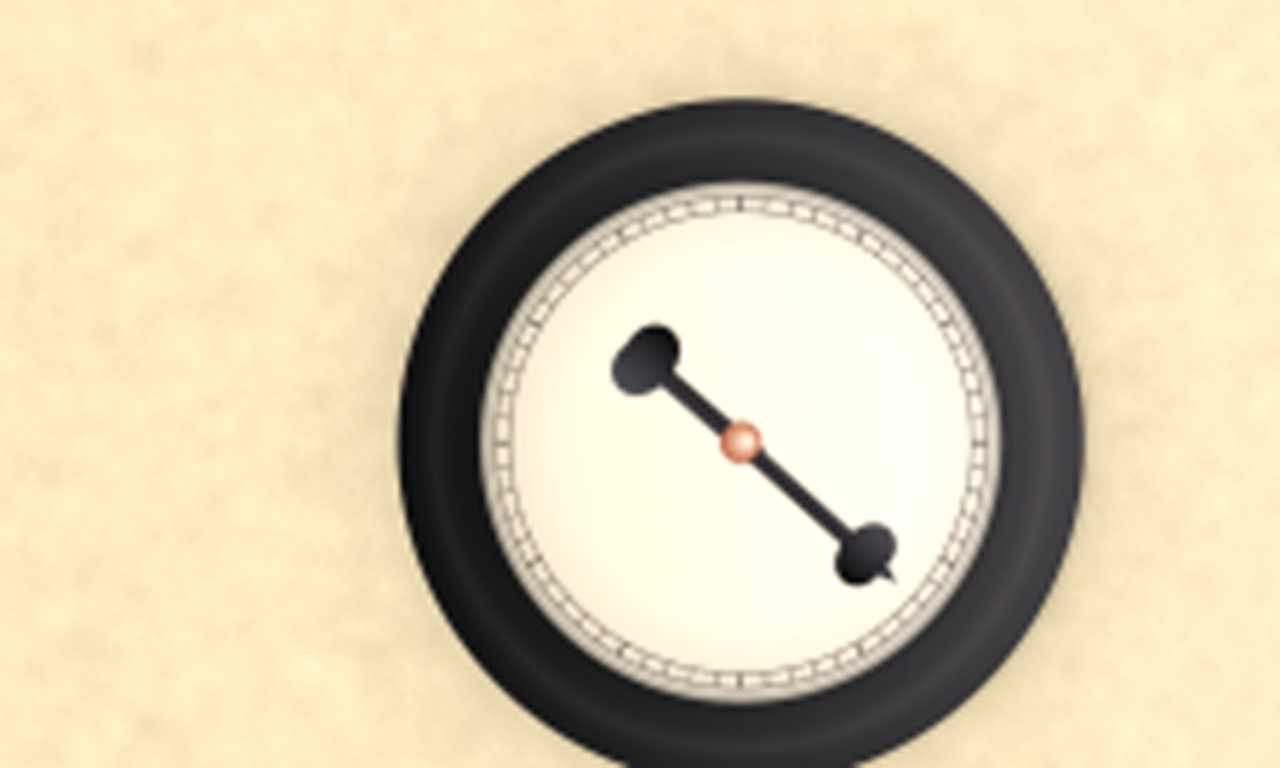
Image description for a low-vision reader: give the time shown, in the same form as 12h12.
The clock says 10h22
